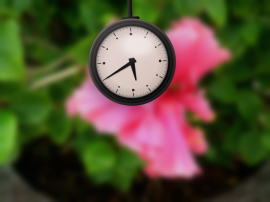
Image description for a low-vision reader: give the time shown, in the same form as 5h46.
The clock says 5h40
